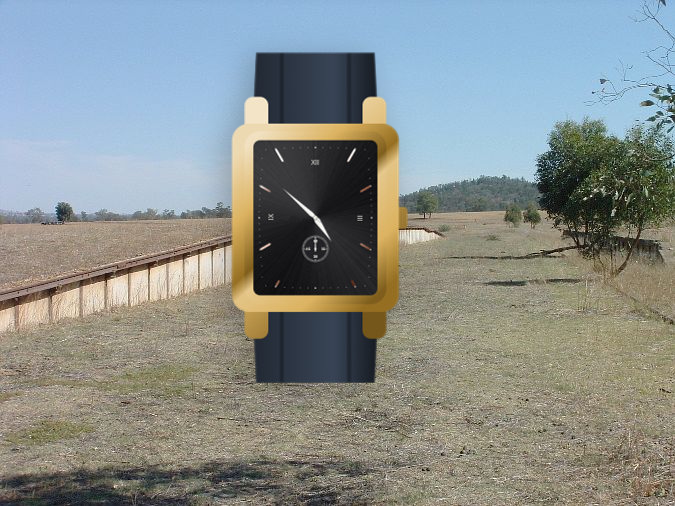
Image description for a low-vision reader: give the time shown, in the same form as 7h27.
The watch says 4h52
